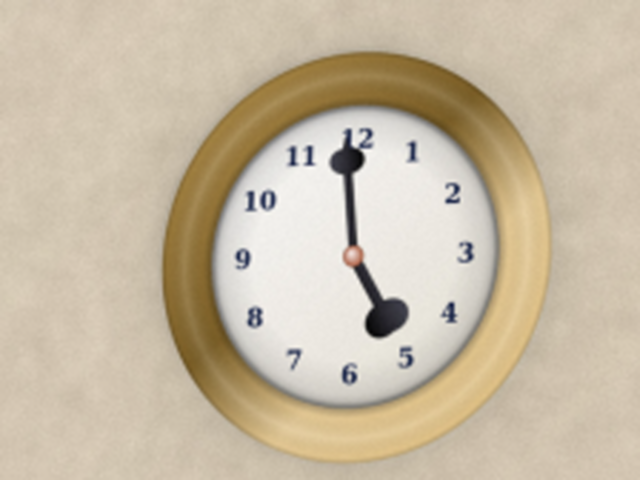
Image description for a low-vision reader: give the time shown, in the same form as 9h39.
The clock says 4h59
